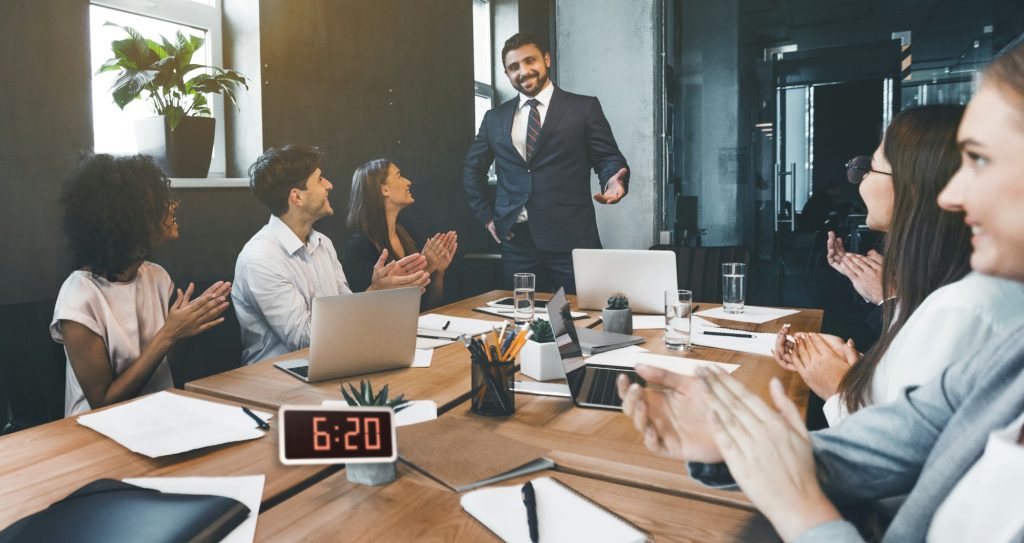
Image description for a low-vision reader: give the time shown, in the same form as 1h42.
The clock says 6h20
